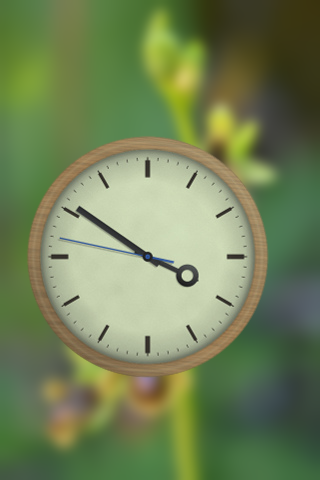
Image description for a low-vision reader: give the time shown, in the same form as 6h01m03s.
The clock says 3h50m47s
